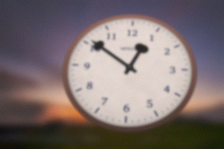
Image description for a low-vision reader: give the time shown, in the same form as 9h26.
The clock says 12h51
